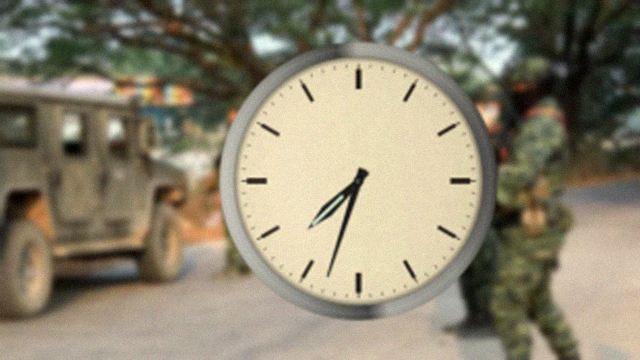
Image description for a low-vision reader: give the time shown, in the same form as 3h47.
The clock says 7h33
